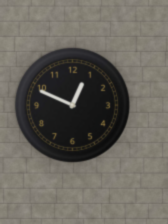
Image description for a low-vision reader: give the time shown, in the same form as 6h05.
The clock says 12h49
